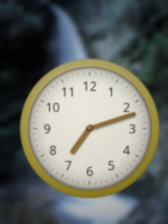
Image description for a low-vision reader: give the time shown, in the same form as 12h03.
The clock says 7h12
